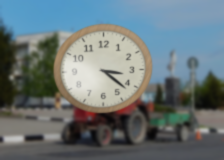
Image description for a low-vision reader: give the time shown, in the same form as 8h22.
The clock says 3h22
